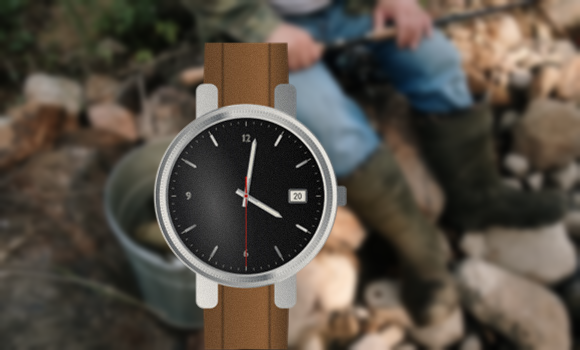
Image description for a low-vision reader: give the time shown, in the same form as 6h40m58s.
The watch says 4h01m30s
